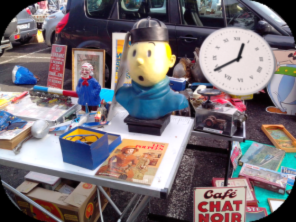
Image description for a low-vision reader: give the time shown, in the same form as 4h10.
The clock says 12h40
